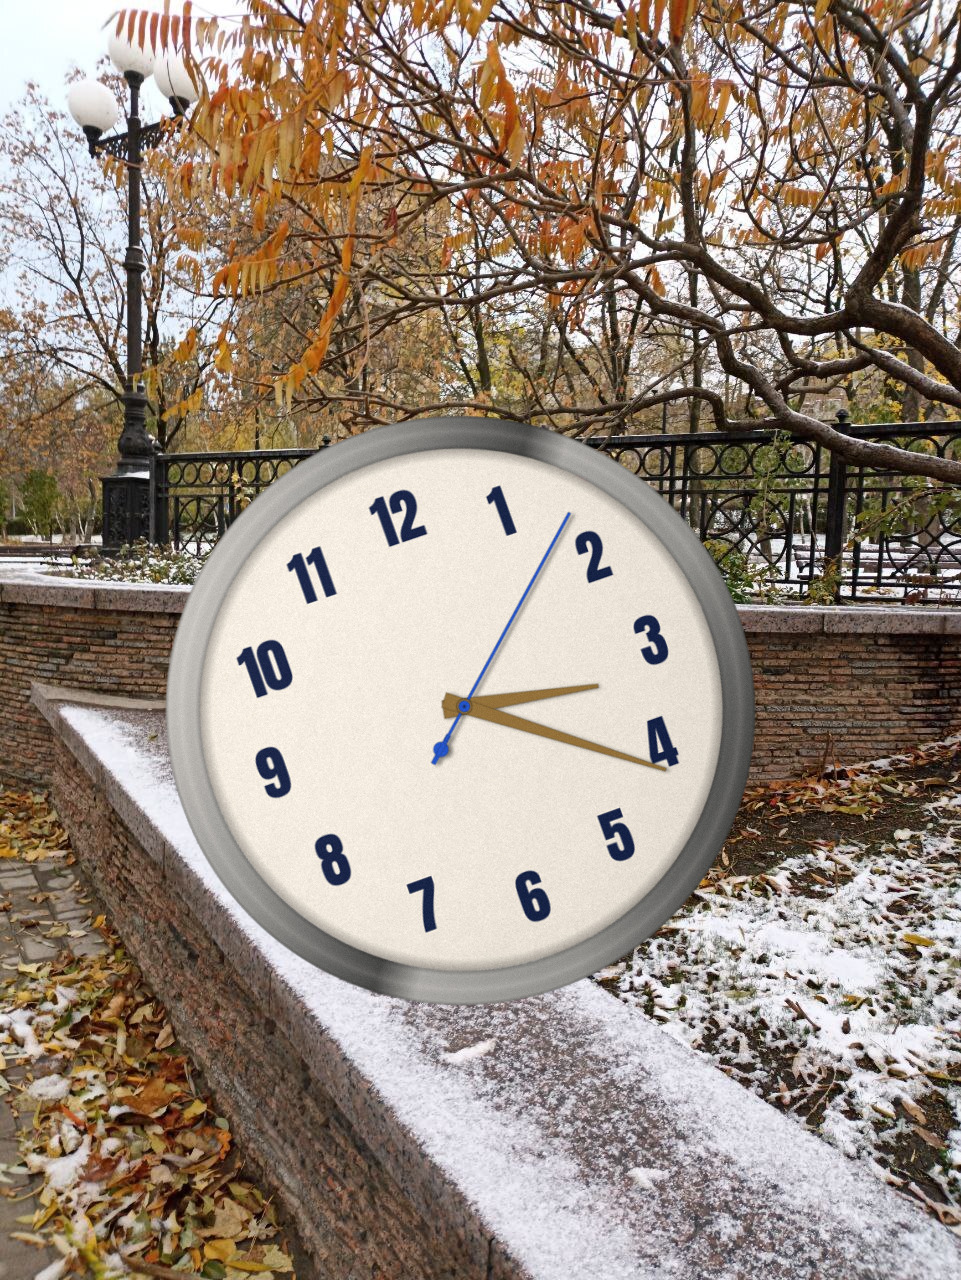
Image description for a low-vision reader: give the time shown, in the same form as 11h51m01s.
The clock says 3h21m08s
